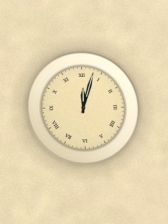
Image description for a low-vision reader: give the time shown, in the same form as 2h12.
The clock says 12h03
